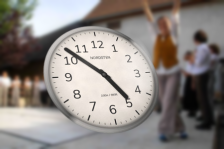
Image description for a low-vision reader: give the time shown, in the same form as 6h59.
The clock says 4h52
